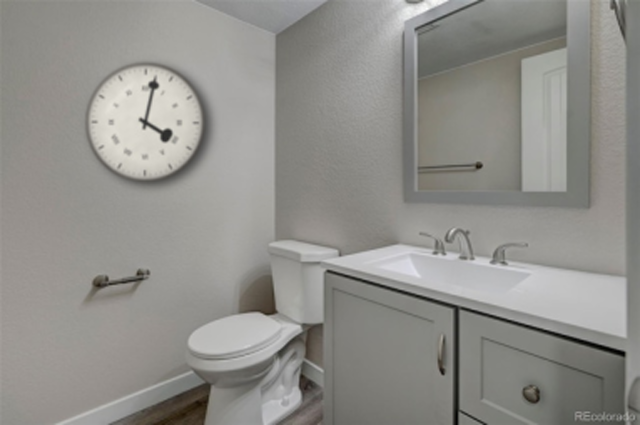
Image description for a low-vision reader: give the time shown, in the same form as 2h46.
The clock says 4h02
